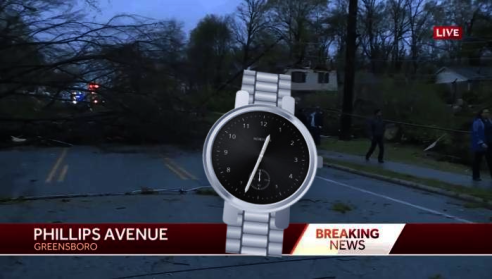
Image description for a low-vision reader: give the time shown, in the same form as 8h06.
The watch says 12h33
